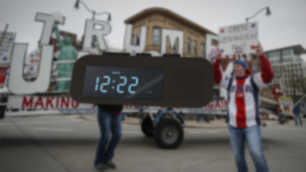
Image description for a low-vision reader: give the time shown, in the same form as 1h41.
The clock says 12h22
